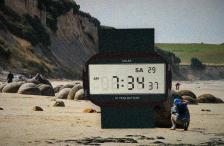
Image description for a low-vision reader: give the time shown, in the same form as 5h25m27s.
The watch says 7h34m37s
